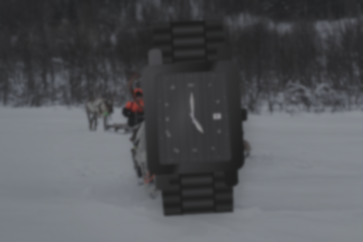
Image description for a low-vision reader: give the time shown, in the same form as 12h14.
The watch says 5h00
